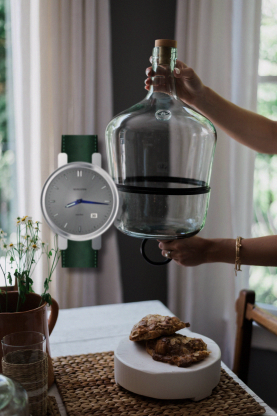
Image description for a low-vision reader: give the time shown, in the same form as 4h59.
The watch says 8h16
